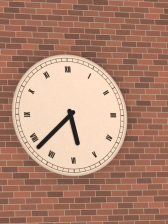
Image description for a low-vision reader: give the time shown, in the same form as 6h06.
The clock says 5h38
